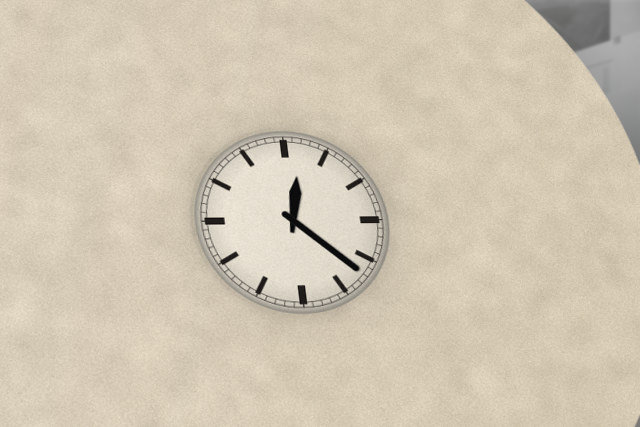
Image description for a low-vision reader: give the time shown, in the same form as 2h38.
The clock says 12h22
